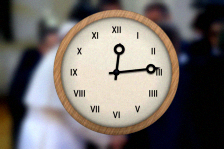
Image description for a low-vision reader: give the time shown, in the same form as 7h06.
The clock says 12h14
